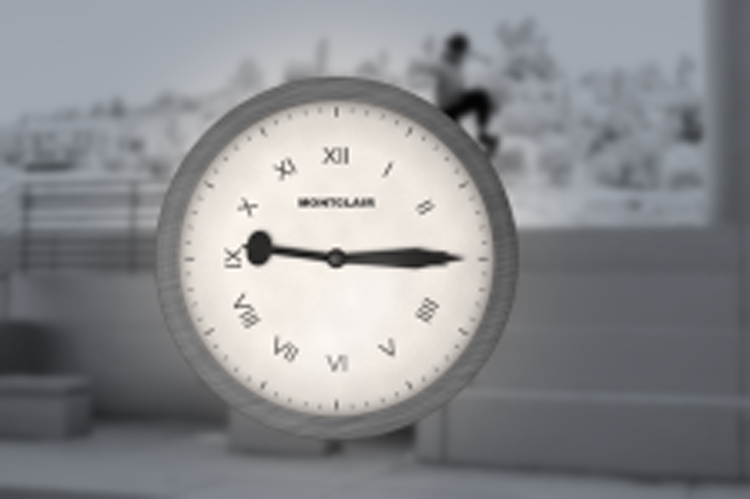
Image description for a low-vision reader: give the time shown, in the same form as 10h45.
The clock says 9h15
